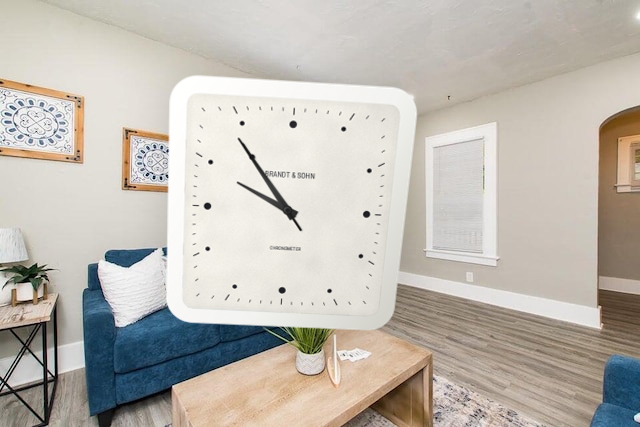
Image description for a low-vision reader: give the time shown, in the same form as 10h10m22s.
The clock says 9h53m54s
